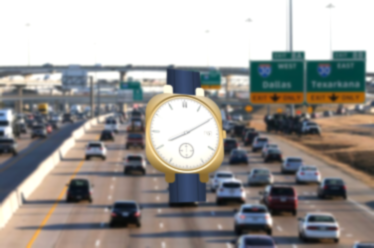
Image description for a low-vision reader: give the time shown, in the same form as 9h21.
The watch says 8h10
